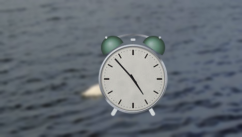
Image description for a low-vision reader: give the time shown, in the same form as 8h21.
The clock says 4h53
